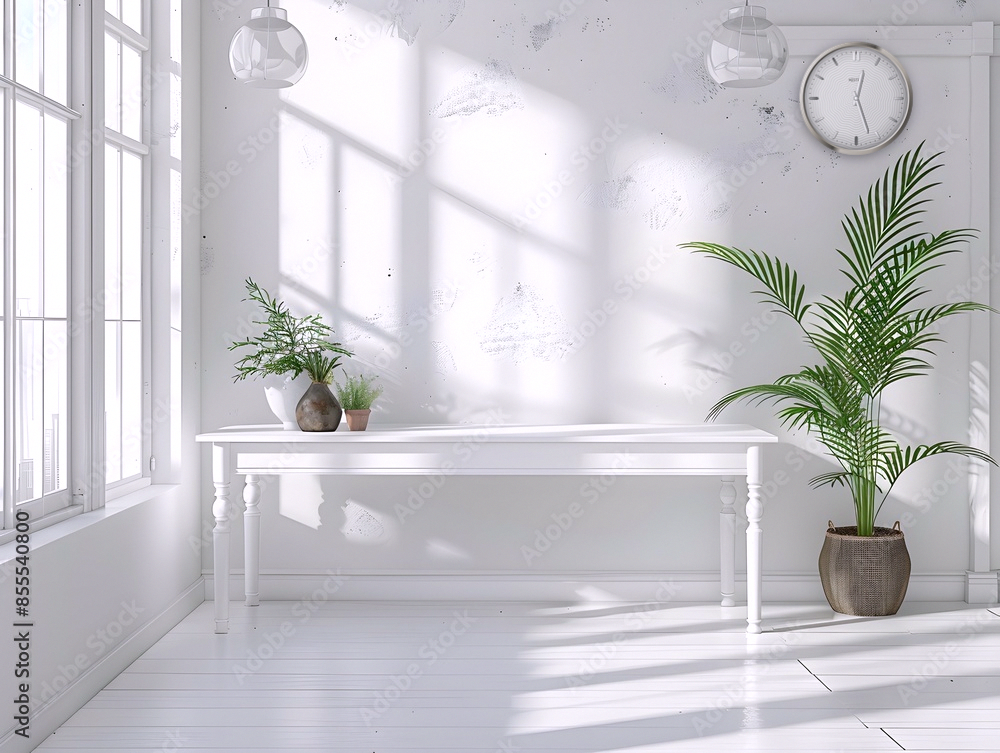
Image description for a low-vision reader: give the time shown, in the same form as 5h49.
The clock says 12h27
